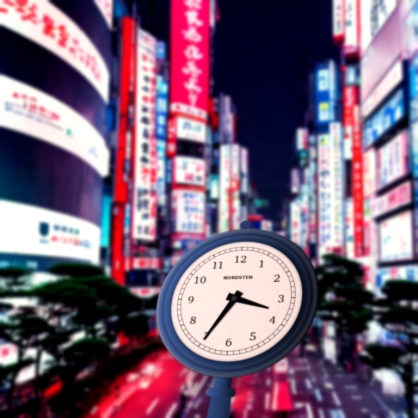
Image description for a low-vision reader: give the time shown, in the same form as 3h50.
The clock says 3h35
